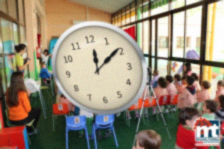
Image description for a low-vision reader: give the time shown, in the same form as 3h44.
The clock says 12h09
